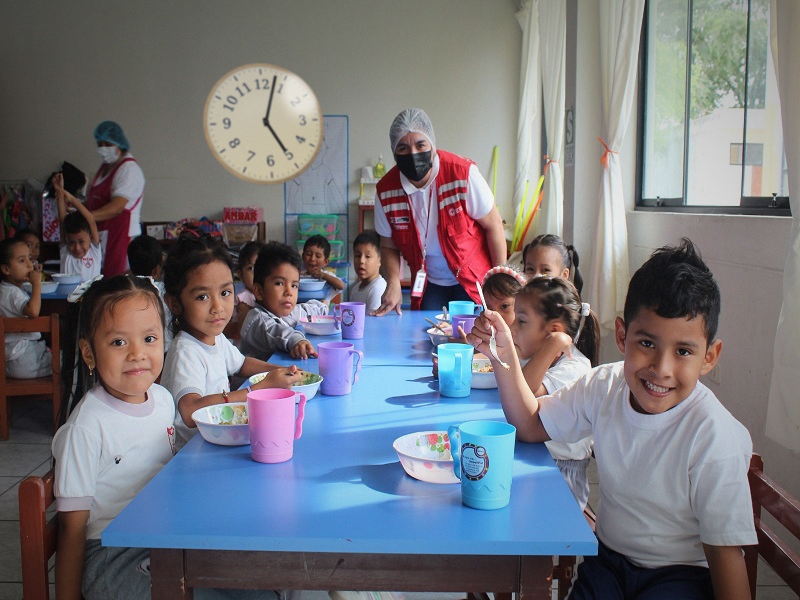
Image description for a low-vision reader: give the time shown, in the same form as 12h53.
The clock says 5h03
